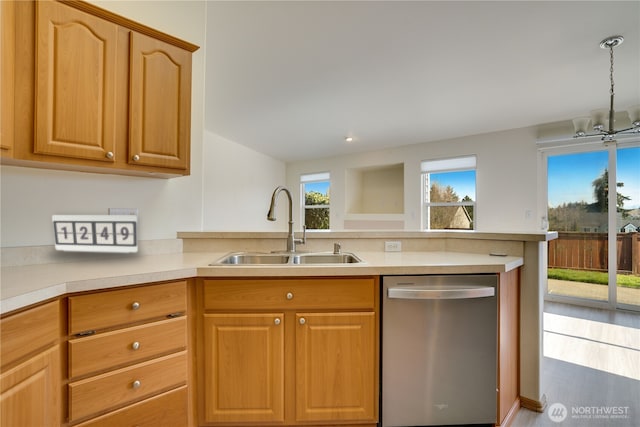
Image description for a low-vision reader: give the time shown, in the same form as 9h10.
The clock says 12h49
